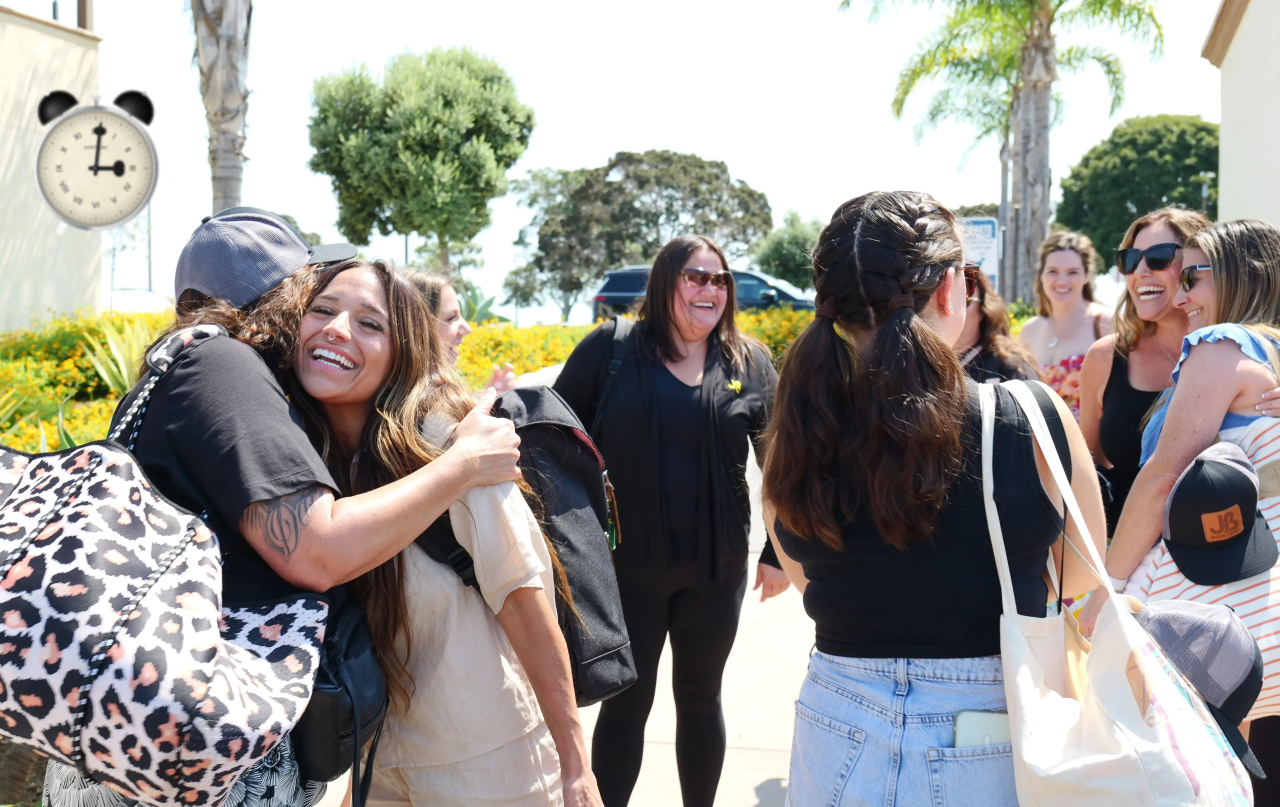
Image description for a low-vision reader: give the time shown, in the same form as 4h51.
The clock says 3h01
